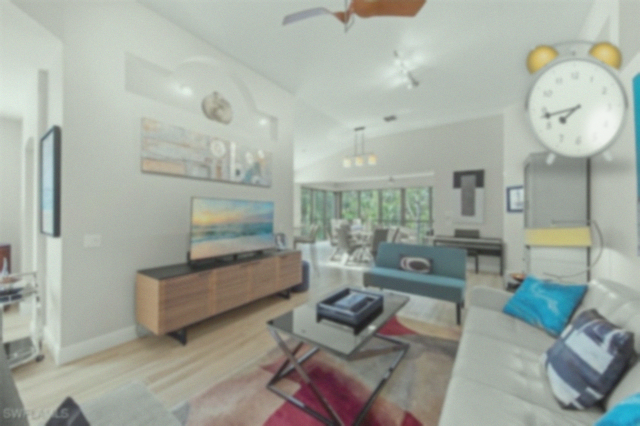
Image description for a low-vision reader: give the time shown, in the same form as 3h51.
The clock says 7h43
